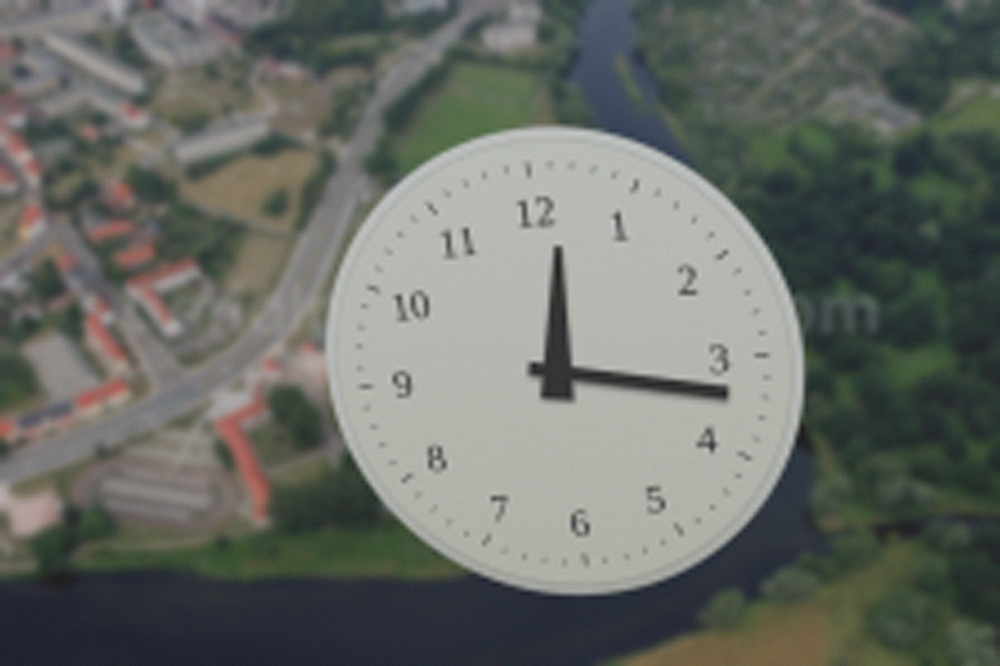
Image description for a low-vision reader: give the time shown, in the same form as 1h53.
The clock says 12h17
